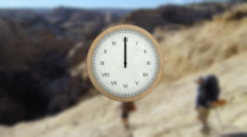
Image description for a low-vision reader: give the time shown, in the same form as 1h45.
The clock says 12h00
